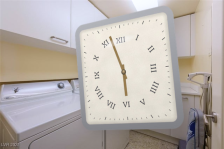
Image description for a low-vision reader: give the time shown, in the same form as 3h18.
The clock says 5h57
